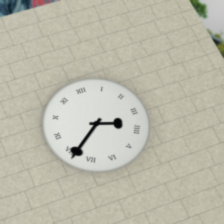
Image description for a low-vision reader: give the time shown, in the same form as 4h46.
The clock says 3h39
